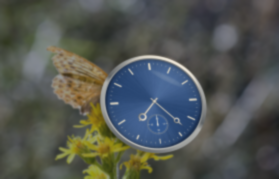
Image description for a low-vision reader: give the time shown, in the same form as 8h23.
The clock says 7h23
